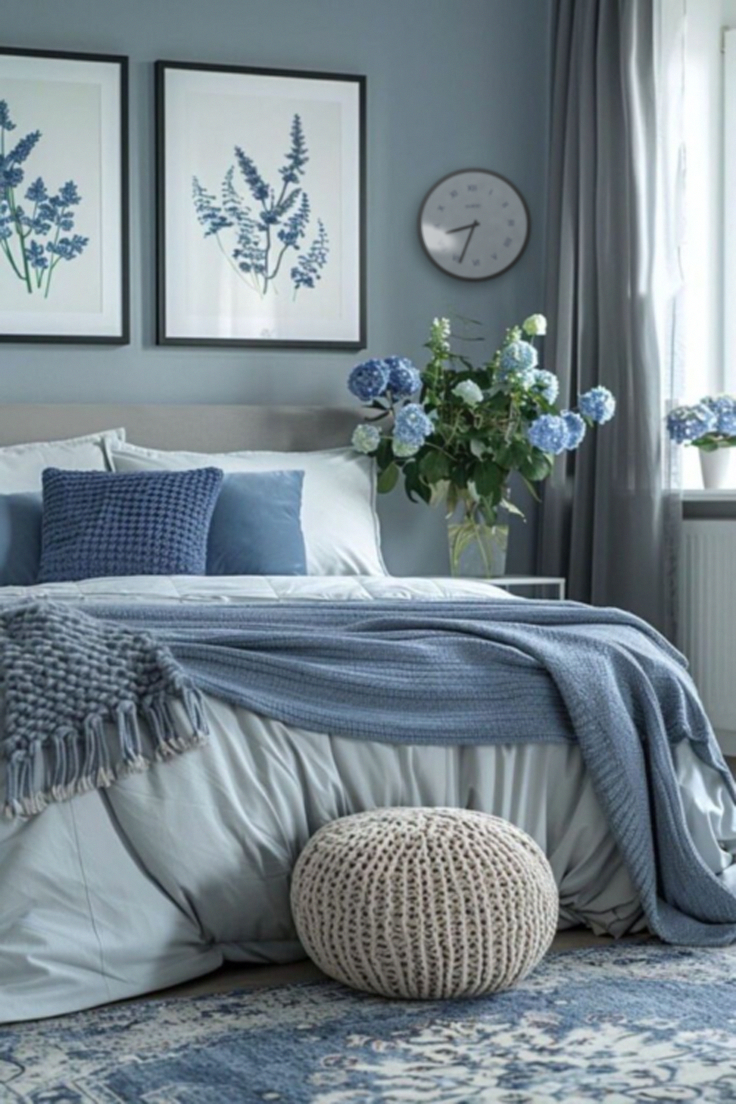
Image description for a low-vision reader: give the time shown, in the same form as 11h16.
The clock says 8h34
